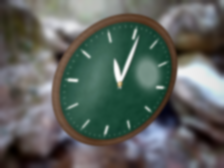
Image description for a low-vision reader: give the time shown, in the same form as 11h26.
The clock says 11h01
